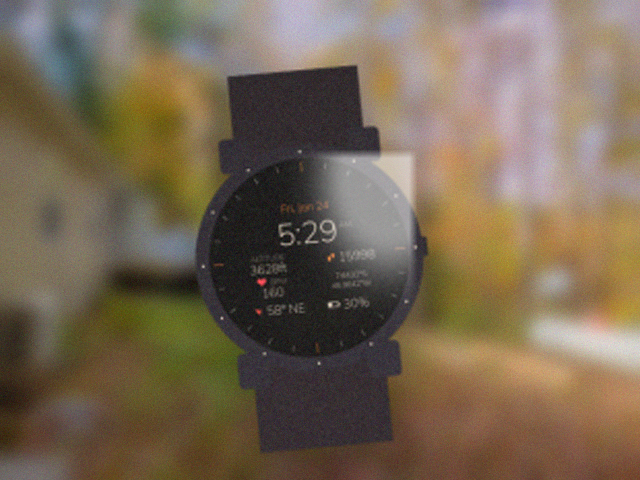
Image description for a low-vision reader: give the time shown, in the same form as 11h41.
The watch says 5h29
